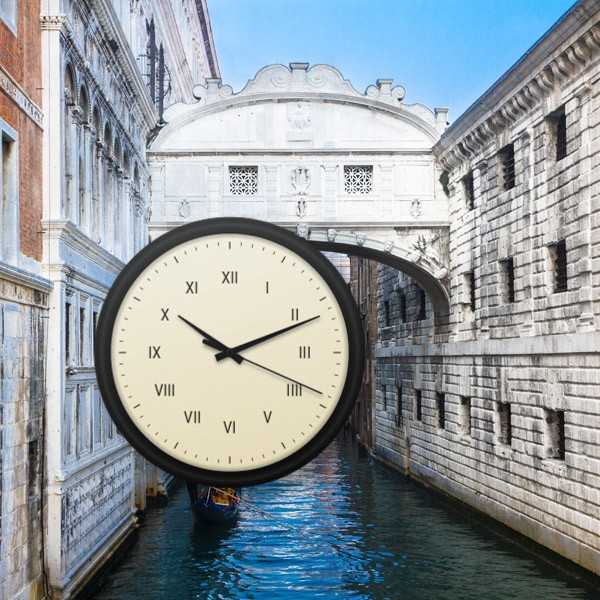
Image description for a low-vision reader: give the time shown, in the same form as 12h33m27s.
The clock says 10h11m19s
